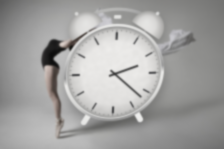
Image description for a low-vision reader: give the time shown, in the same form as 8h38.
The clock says 2h22
